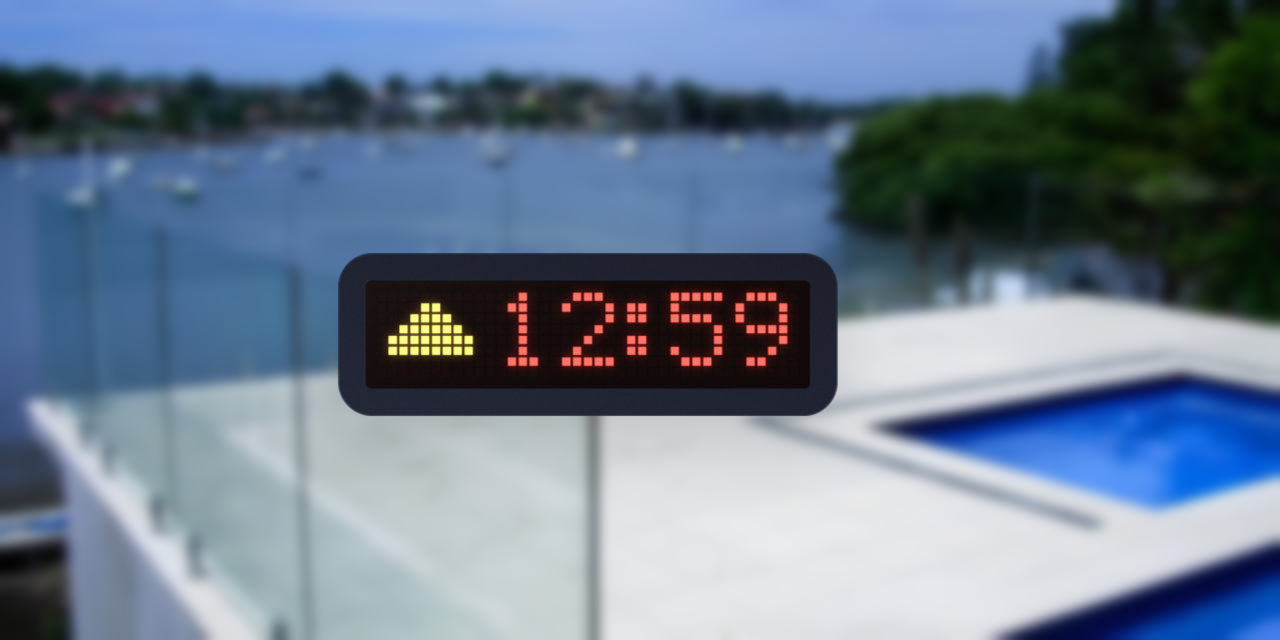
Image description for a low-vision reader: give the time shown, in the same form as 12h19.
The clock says 12h59
